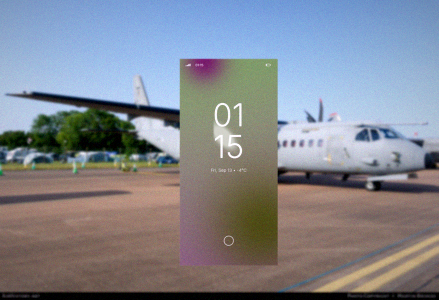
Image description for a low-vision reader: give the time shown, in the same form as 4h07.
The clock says 1h15
